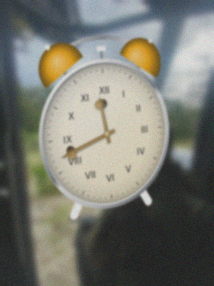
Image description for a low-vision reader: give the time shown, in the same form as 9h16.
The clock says 11h42
